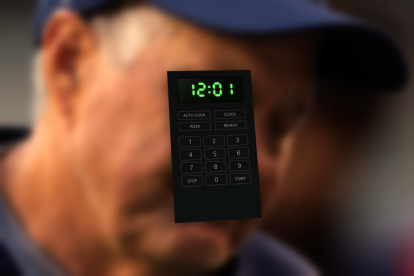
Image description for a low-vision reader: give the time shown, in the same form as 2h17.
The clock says 12h01
